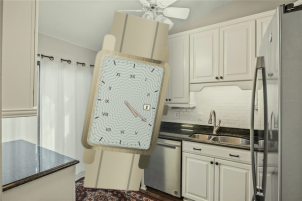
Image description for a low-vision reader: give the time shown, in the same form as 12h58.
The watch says 4h20
